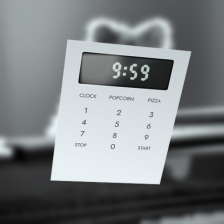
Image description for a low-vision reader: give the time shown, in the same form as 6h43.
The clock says 9h59
